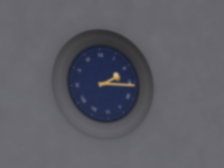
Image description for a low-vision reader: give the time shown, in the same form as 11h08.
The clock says 2h16
